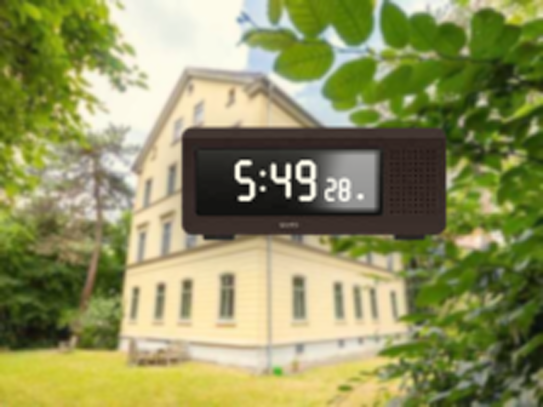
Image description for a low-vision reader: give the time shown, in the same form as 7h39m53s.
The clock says 5h49m28s
